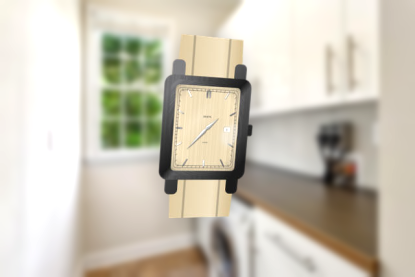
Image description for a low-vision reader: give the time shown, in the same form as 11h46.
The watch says 1h37
